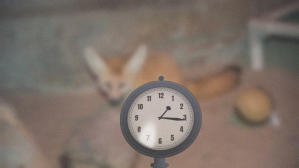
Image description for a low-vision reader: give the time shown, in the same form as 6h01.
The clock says 1h16
